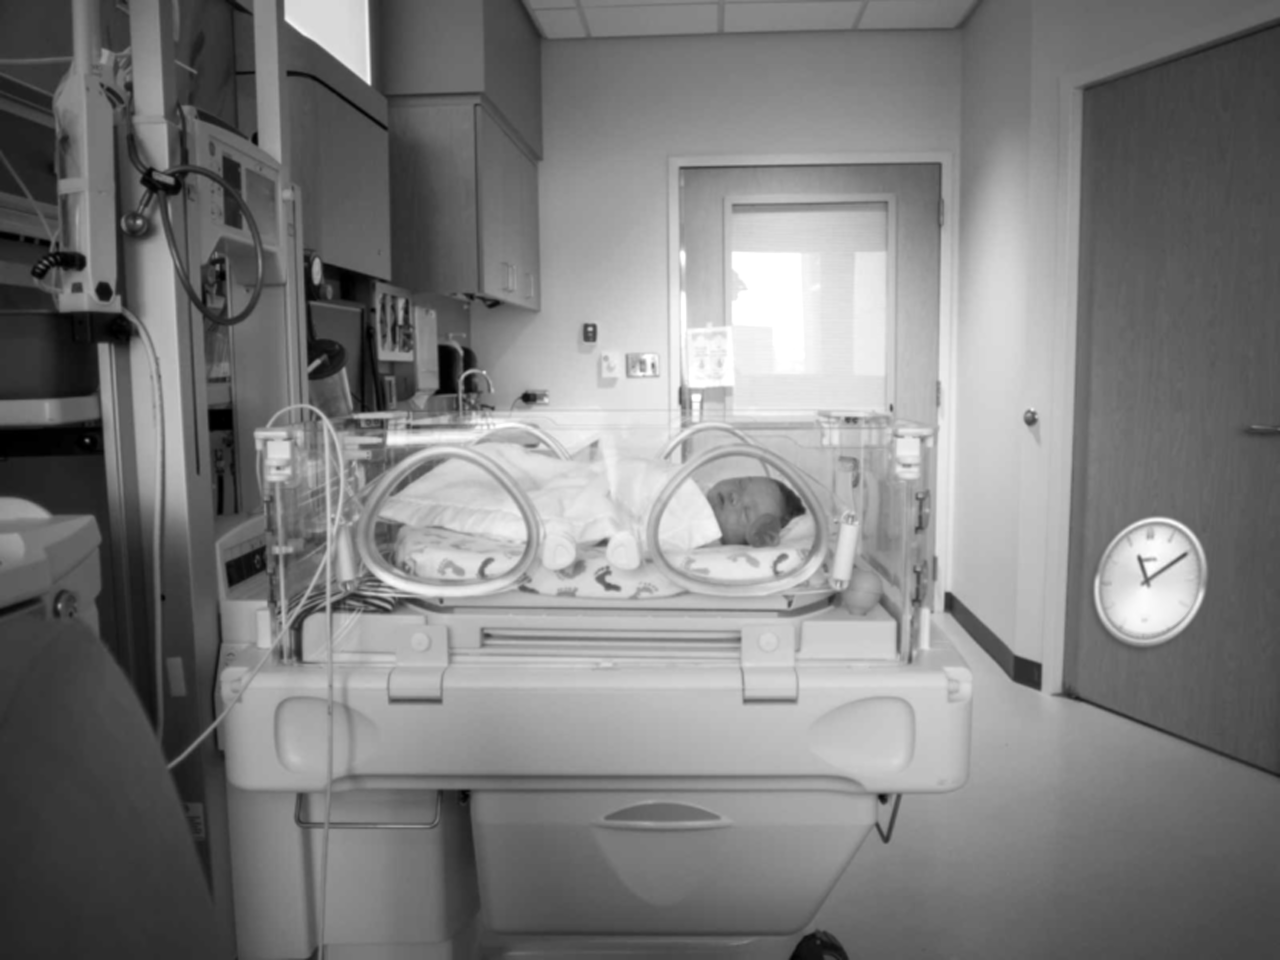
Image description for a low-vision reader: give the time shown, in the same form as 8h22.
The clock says 11h10
